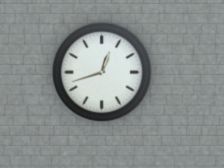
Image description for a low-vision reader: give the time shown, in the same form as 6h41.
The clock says 12h42
